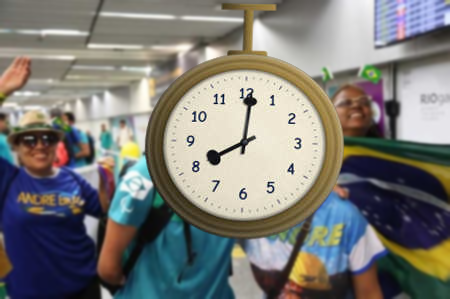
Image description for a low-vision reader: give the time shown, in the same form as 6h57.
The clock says 8h01
